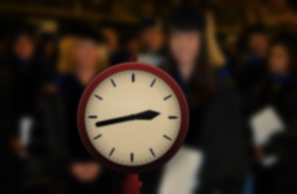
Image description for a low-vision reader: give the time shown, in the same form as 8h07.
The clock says 2h43
